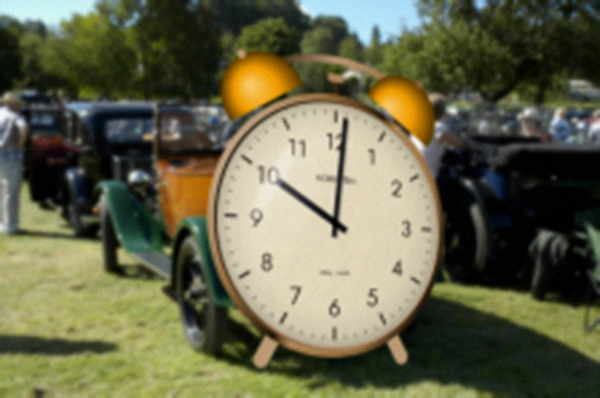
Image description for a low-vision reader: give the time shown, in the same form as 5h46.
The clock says 10h01
